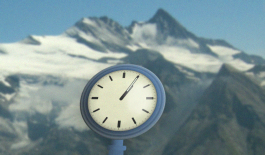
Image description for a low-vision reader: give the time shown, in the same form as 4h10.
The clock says 1h05
